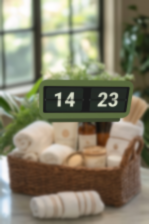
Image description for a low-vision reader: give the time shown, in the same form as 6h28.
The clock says 14h23
